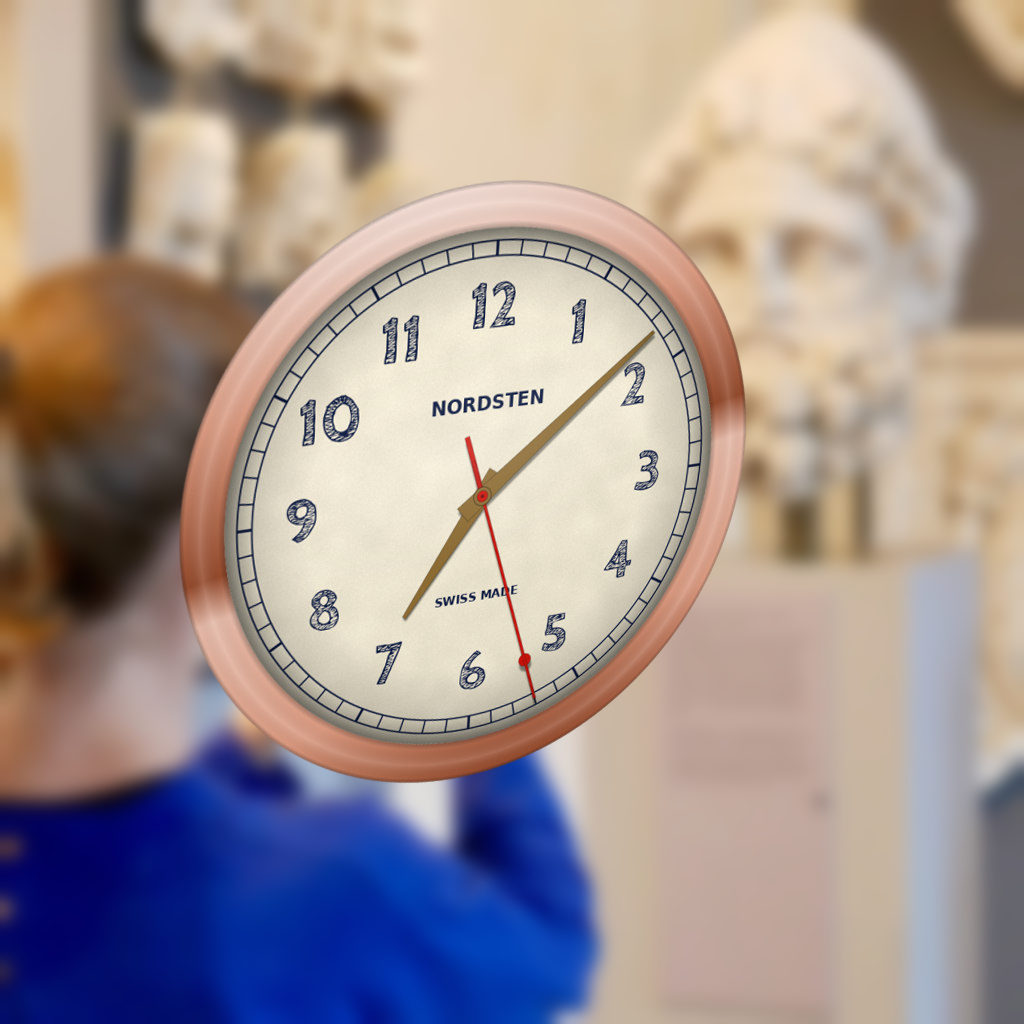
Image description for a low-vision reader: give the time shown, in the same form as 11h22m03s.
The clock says 7h08m27s
